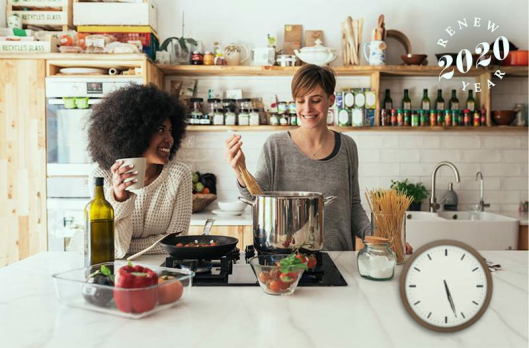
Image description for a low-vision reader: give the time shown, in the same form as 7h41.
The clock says 5h27
